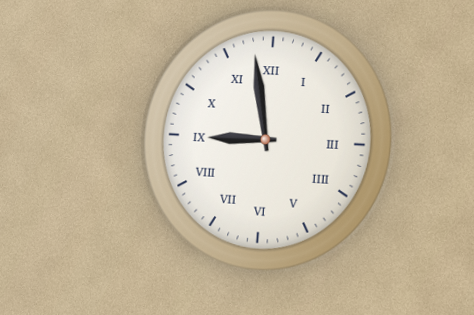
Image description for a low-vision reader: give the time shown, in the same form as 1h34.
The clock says 8h58
